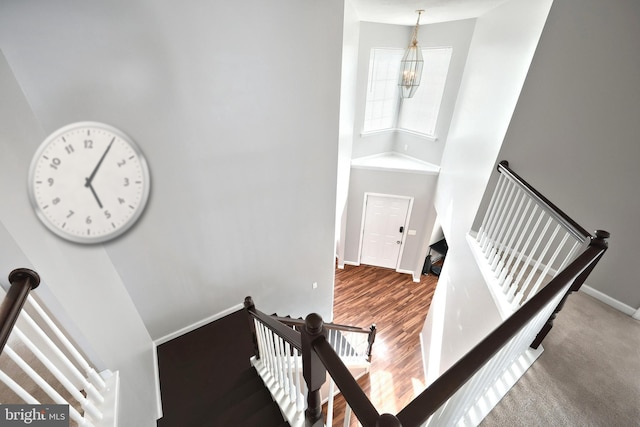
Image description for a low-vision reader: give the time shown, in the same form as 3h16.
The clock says 5h05
